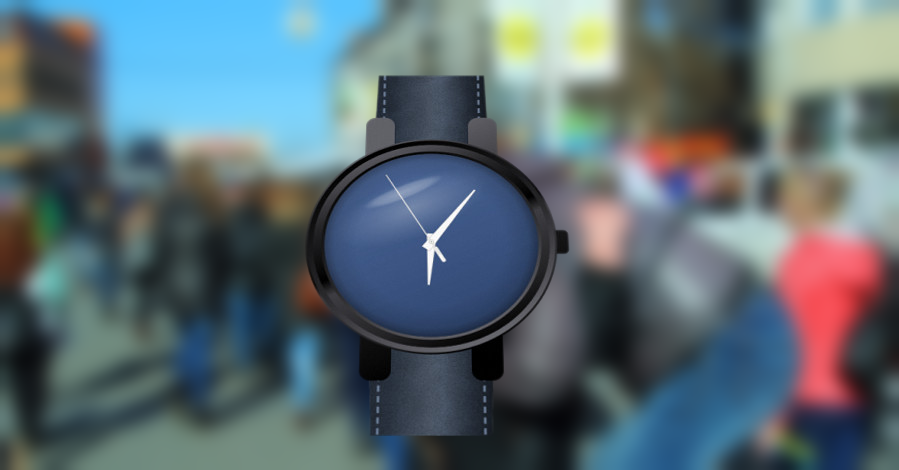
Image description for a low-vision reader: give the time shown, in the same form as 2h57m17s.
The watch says 6h05m55s
